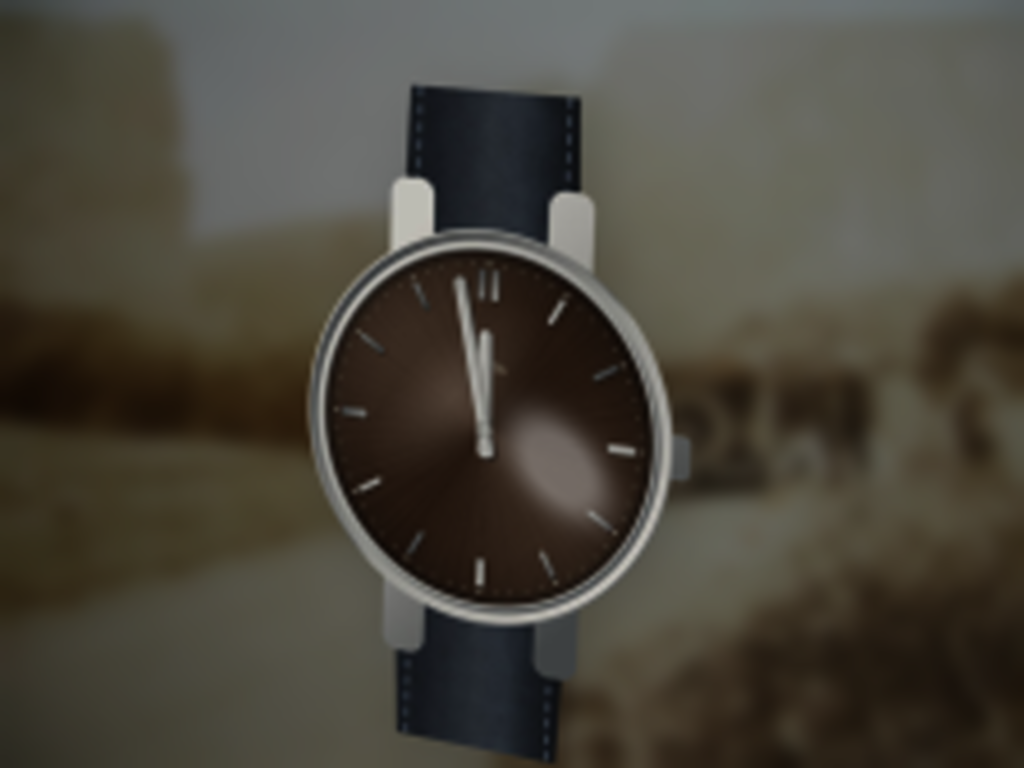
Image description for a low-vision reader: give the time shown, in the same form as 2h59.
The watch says 11h58
